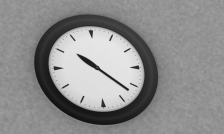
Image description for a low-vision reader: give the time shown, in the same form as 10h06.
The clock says 10h22
